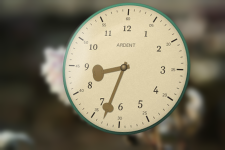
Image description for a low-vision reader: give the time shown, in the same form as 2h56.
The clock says 8h33
